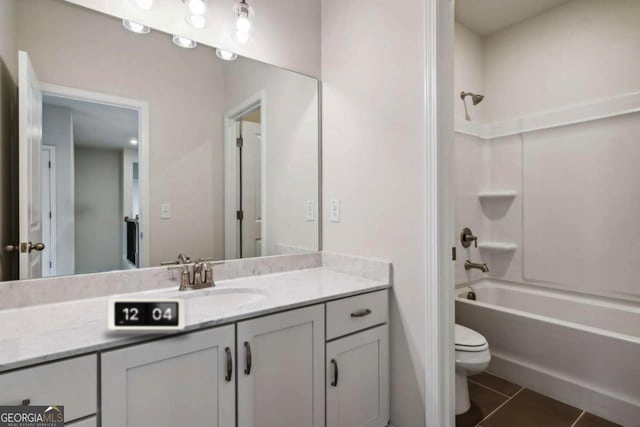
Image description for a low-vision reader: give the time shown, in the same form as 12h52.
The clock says 12h04
